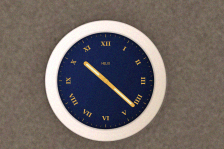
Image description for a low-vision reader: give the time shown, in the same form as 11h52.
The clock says 10h22
